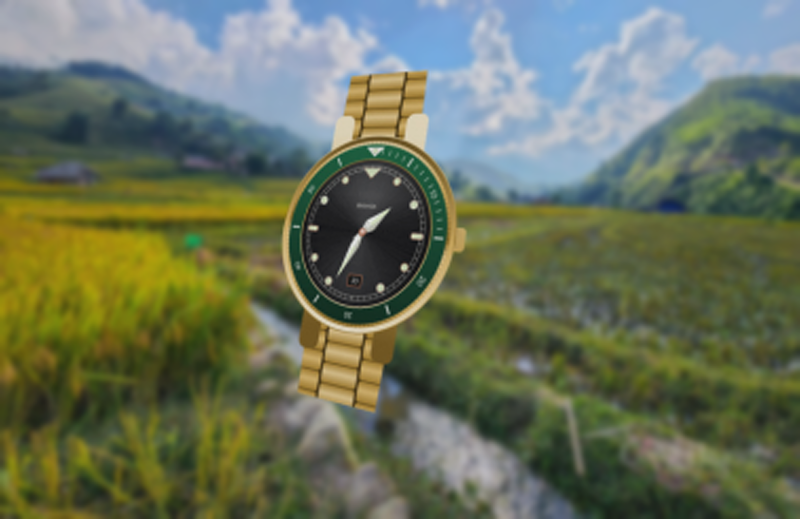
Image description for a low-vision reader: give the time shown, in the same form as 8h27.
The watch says 1h34
